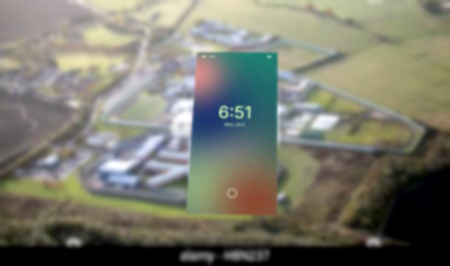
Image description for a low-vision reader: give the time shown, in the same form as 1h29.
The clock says 6h51
